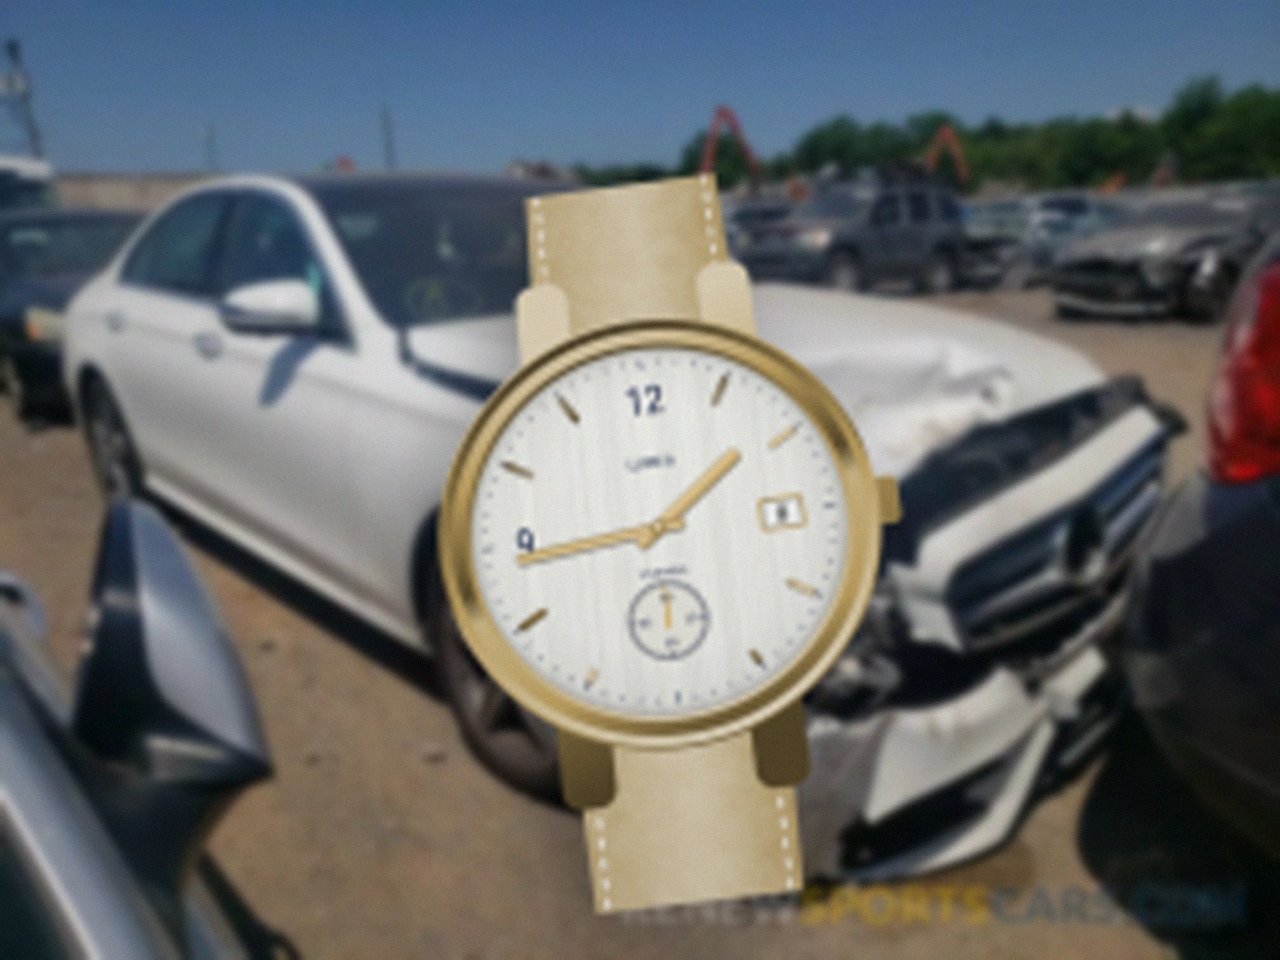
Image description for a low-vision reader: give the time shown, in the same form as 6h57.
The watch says 1h44
